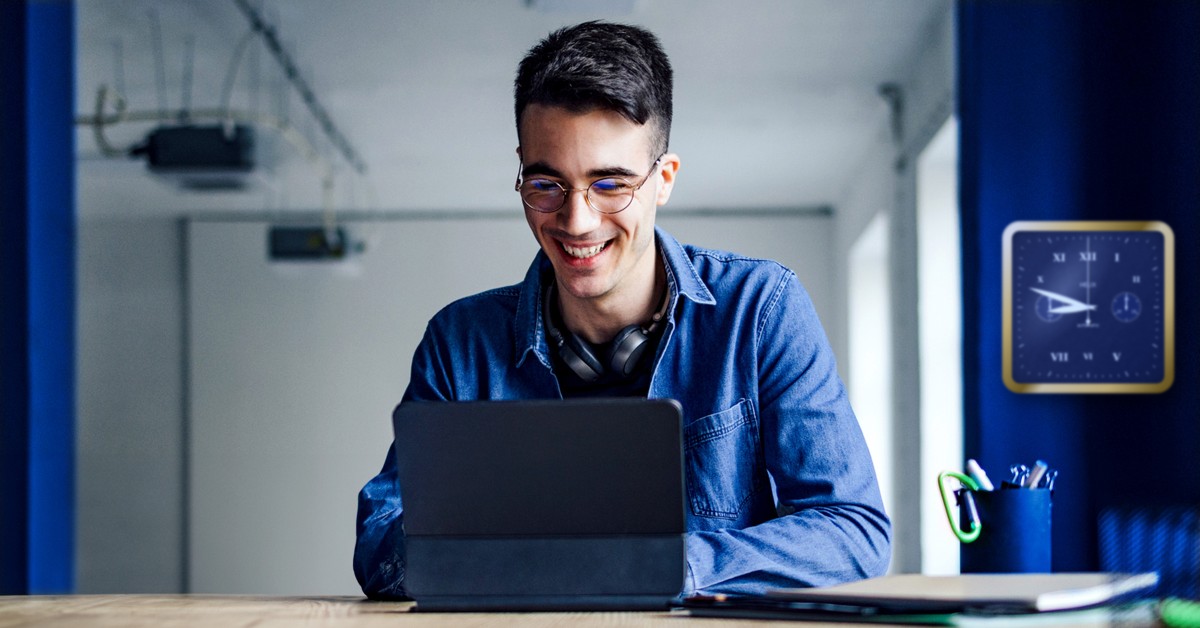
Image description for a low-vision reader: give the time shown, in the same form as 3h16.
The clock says 8h48
